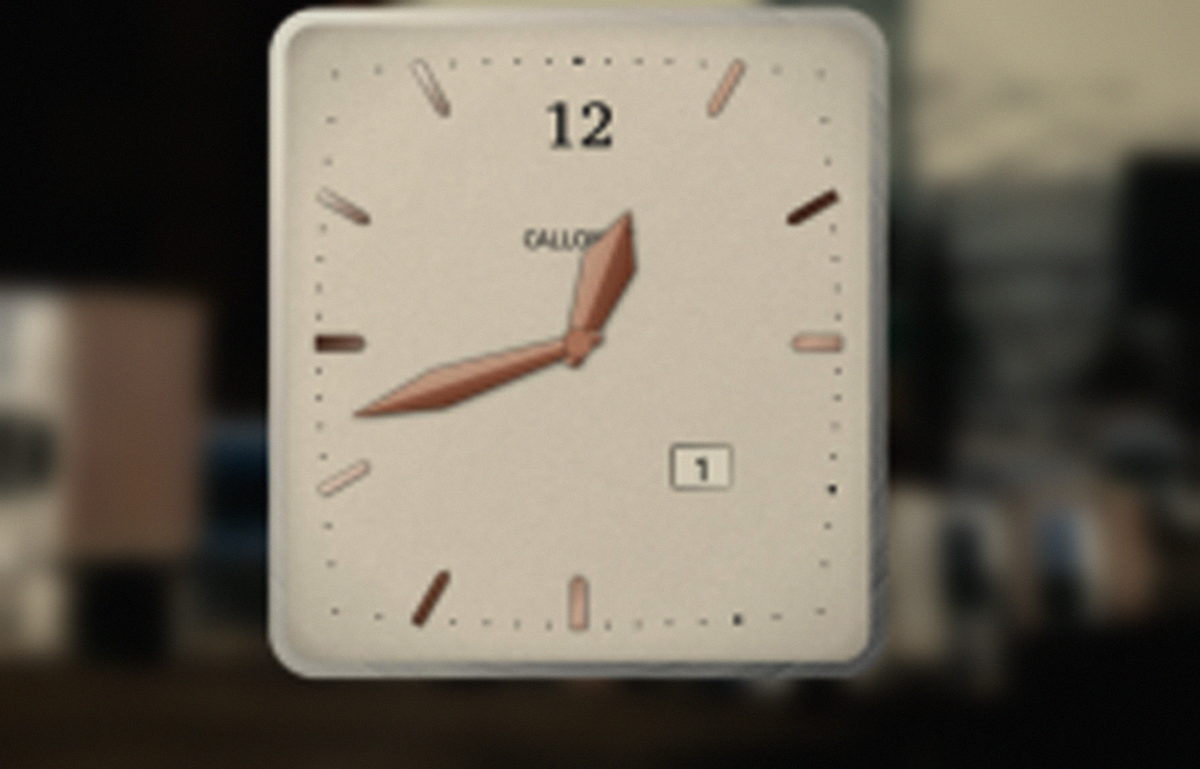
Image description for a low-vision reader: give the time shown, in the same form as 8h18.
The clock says 12h42
